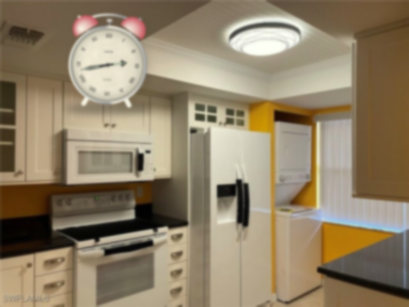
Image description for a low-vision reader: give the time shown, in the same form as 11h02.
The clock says 2h43
